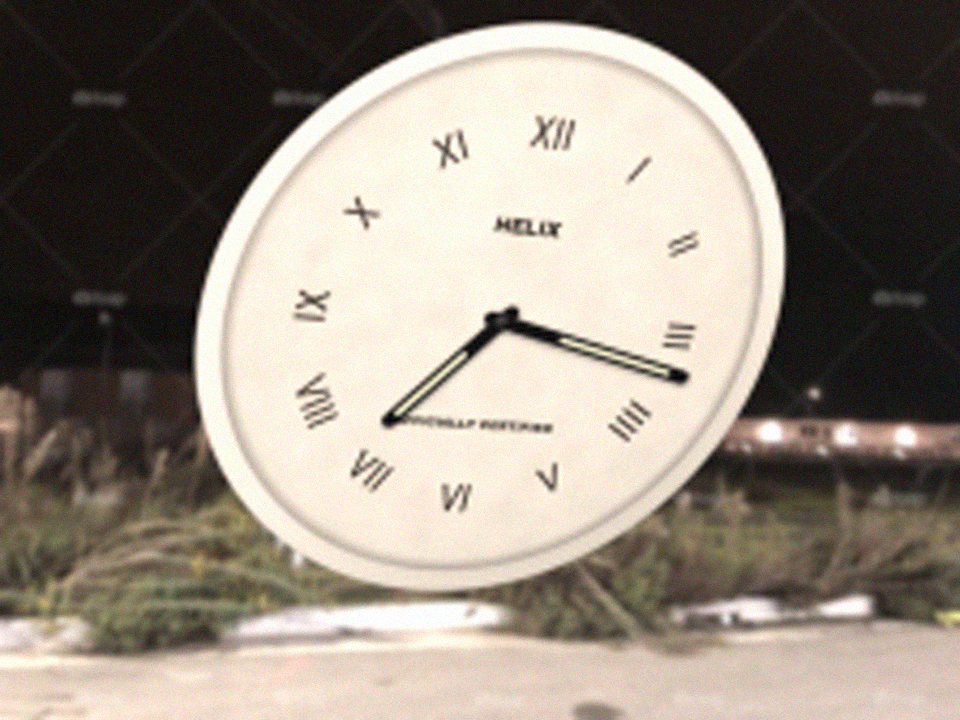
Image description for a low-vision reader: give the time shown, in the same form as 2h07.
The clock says 7h17
